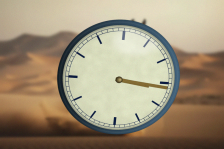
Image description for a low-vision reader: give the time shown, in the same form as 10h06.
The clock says 3h16
